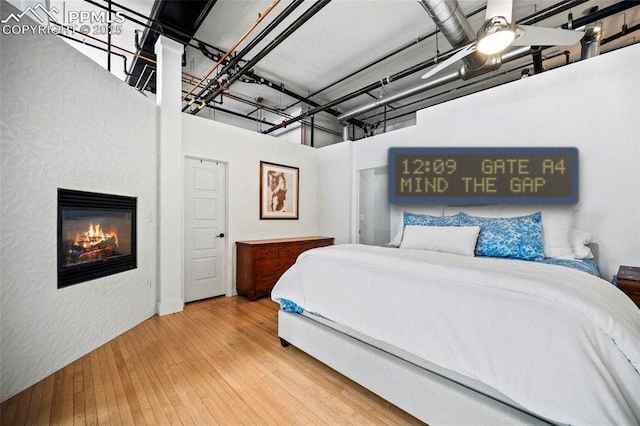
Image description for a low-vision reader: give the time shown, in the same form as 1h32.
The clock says 12h09
